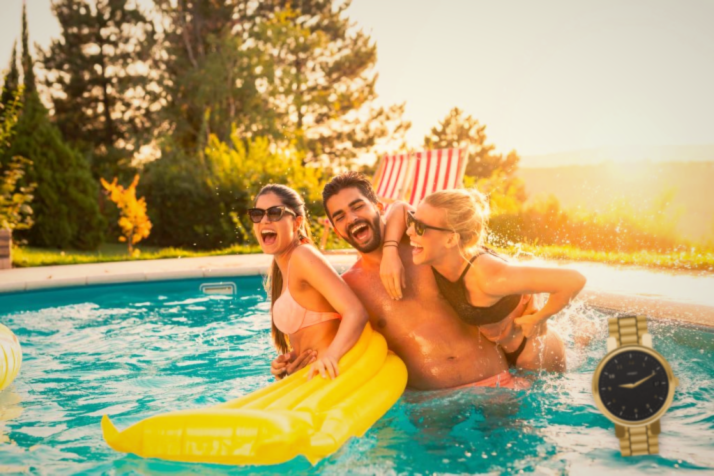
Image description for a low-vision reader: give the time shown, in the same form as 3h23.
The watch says 9h11
